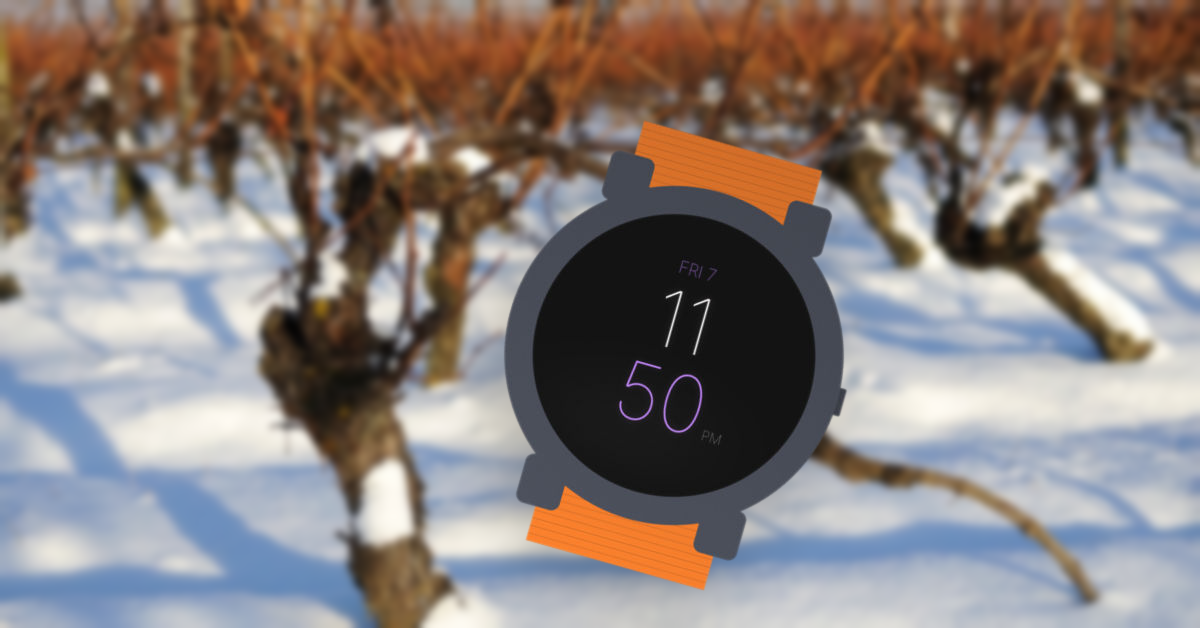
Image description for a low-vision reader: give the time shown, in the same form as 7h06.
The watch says 11h50
